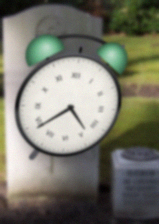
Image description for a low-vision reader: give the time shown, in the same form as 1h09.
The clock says 4h39
